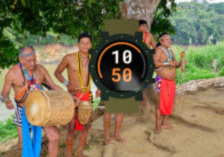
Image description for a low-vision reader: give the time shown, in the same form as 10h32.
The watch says 10h50
